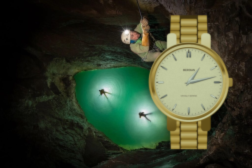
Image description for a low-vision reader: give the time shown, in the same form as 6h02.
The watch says 1h13
